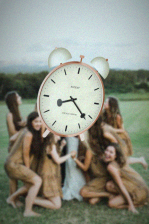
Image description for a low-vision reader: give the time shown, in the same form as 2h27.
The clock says 8h22
